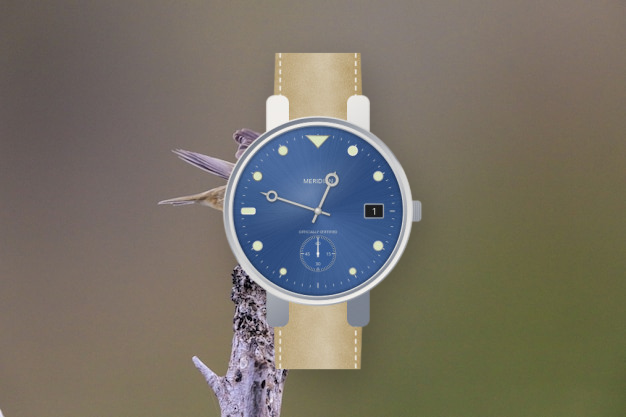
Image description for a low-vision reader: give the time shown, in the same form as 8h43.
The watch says 12h48
